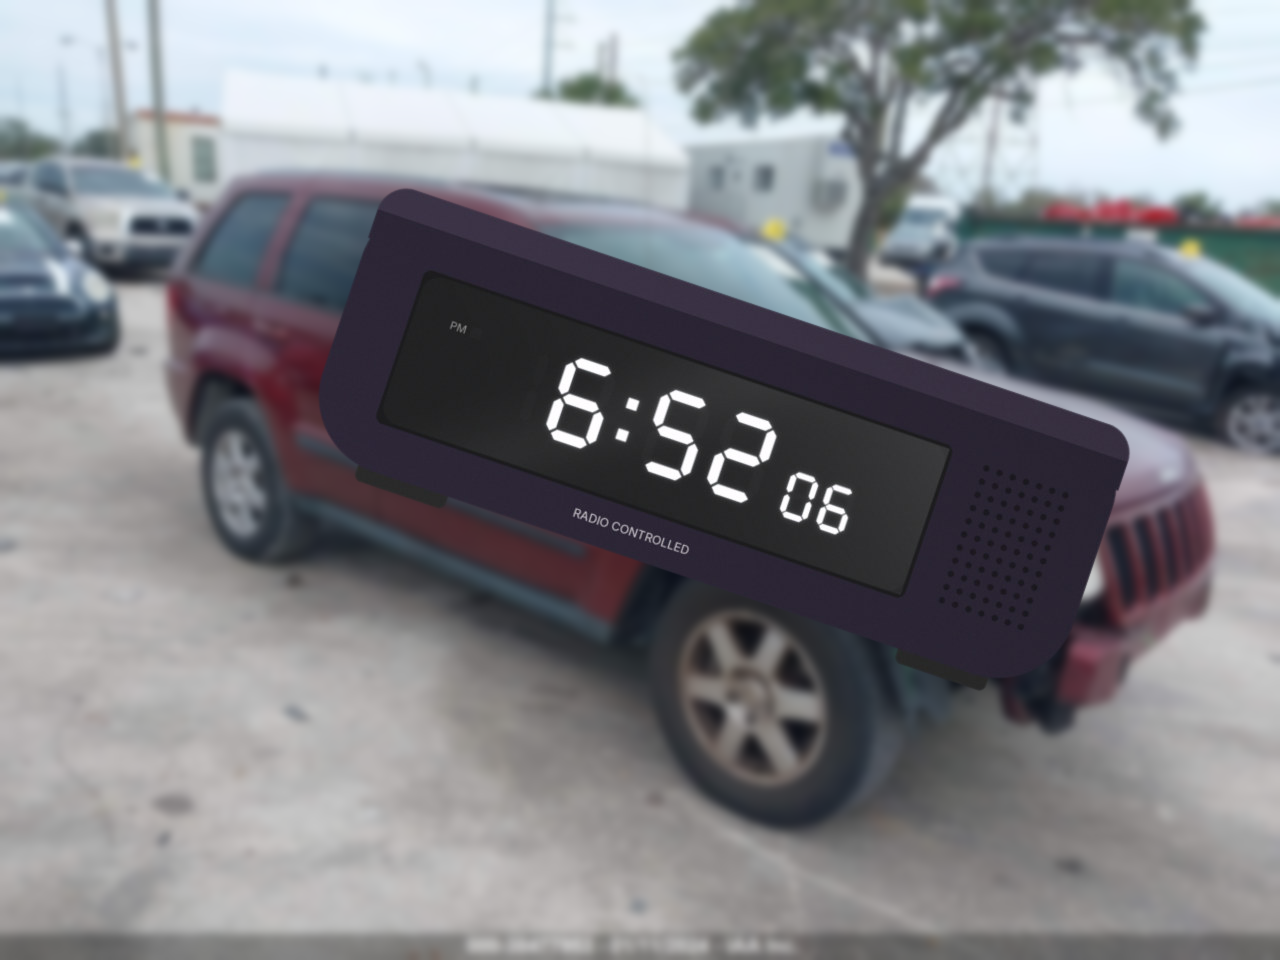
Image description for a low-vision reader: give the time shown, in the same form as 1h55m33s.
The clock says 6h52m06s
